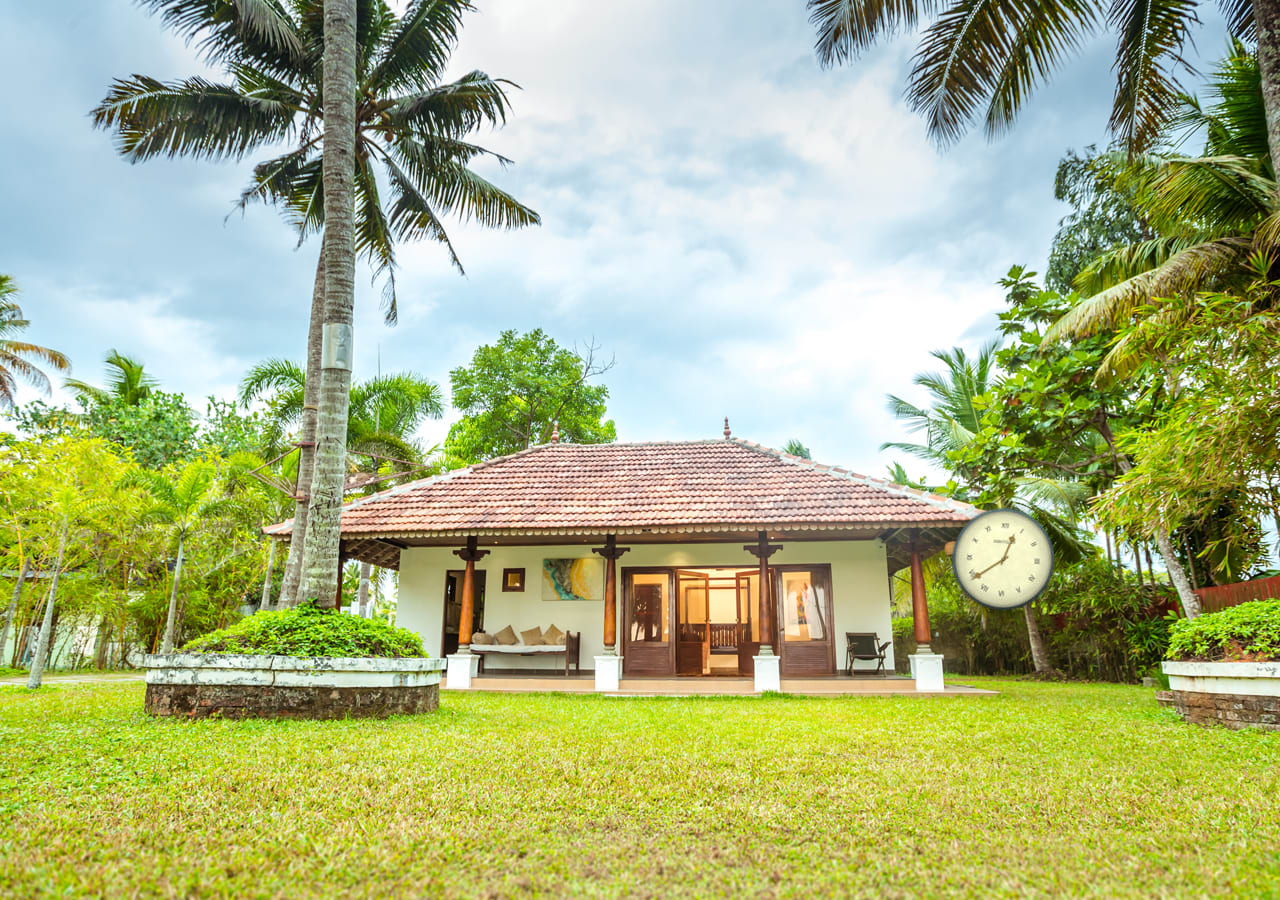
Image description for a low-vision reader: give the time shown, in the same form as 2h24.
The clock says 12h39
